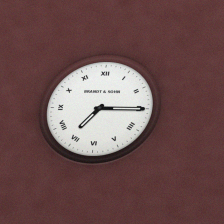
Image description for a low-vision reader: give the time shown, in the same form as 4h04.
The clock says 7h15
